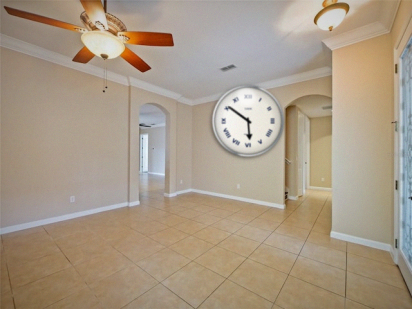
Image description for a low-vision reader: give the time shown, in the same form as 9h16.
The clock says 5h51
